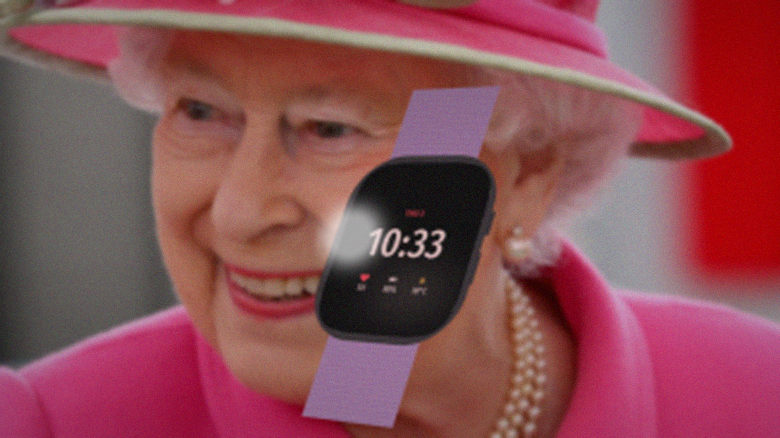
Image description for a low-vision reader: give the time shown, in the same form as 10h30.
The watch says 10h33
